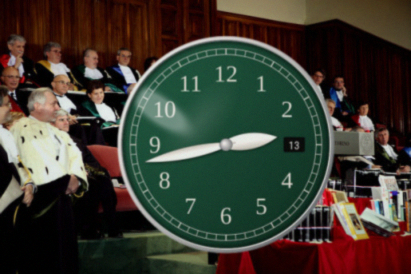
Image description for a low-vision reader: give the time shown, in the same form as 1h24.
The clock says 2h43
